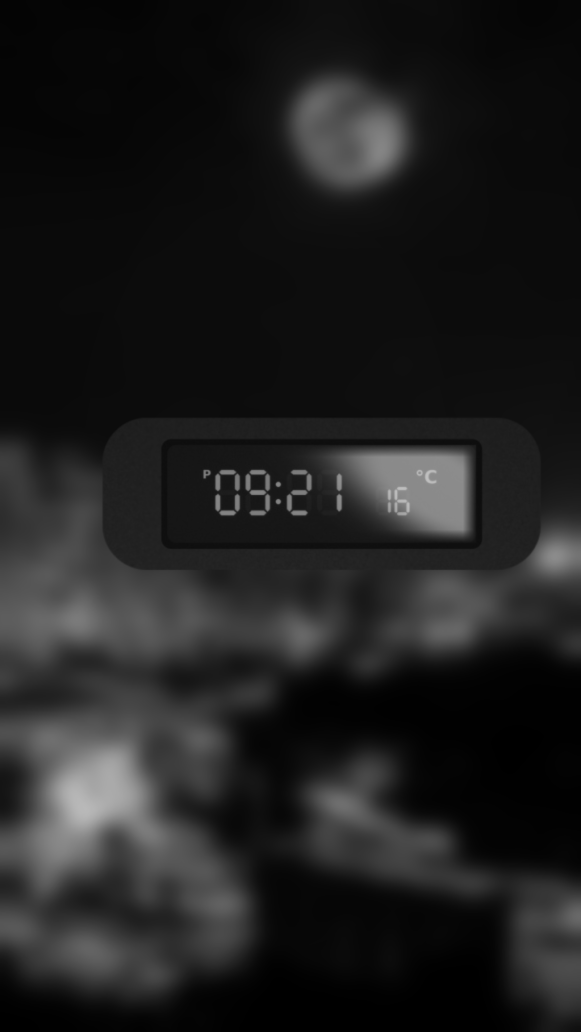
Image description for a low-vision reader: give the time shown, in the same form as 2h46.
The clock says 9h21
